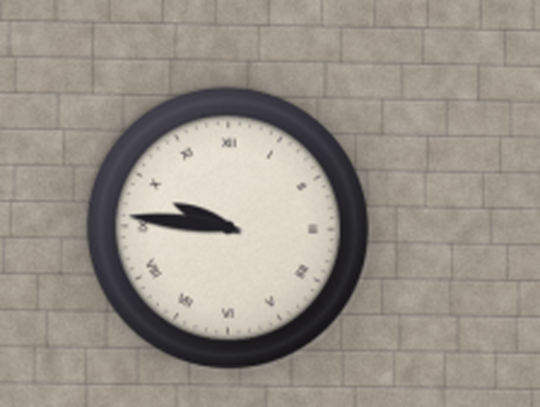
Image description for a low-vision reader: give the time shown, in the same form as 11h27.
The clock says 9h46
